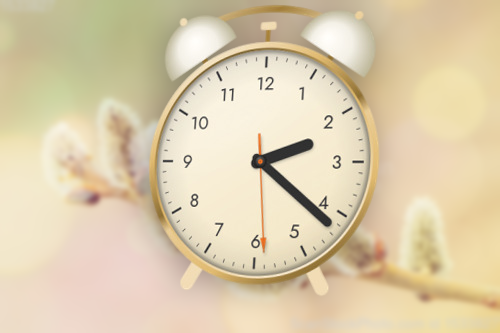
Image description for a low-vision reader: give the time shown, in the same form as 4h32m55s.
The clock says 2h21m29s
